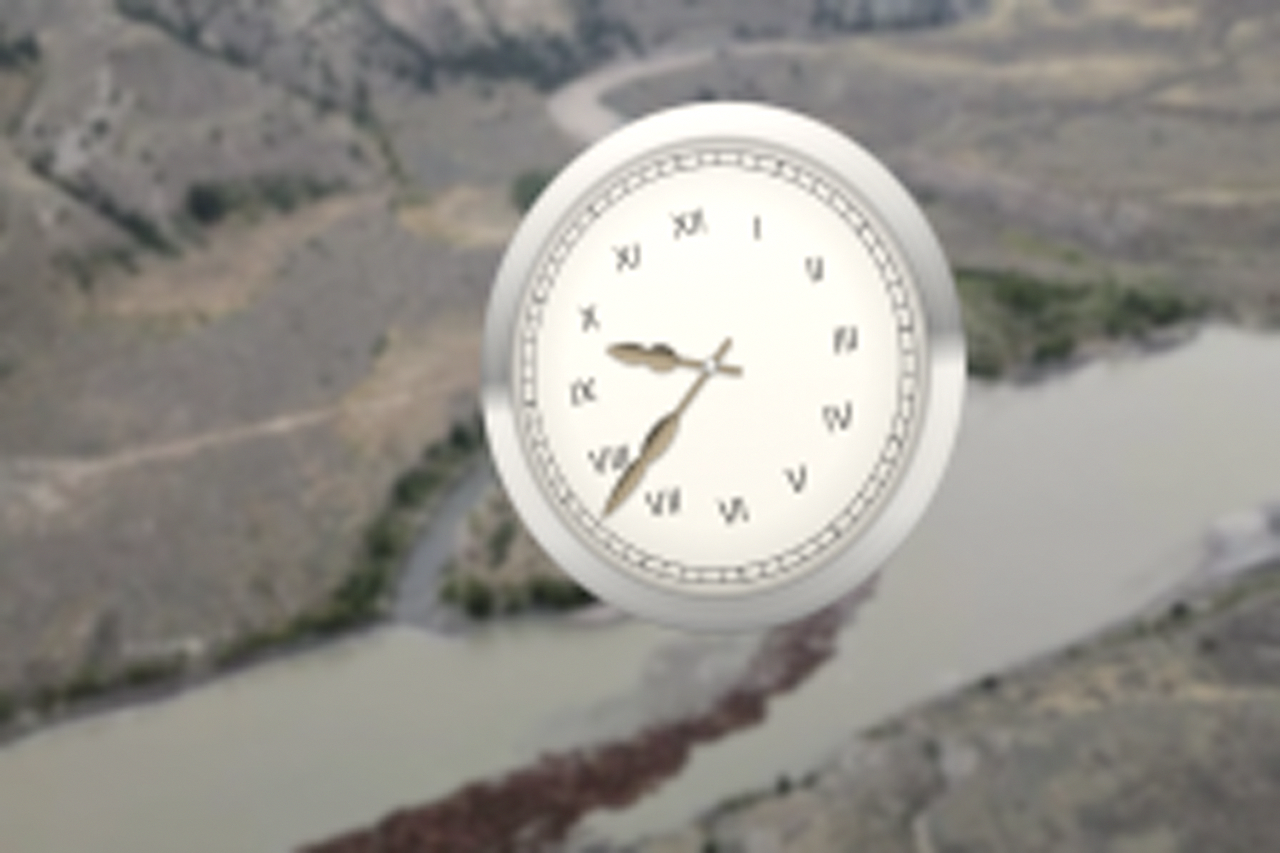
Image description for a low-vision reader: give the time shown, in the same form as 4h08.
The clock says 9h38
